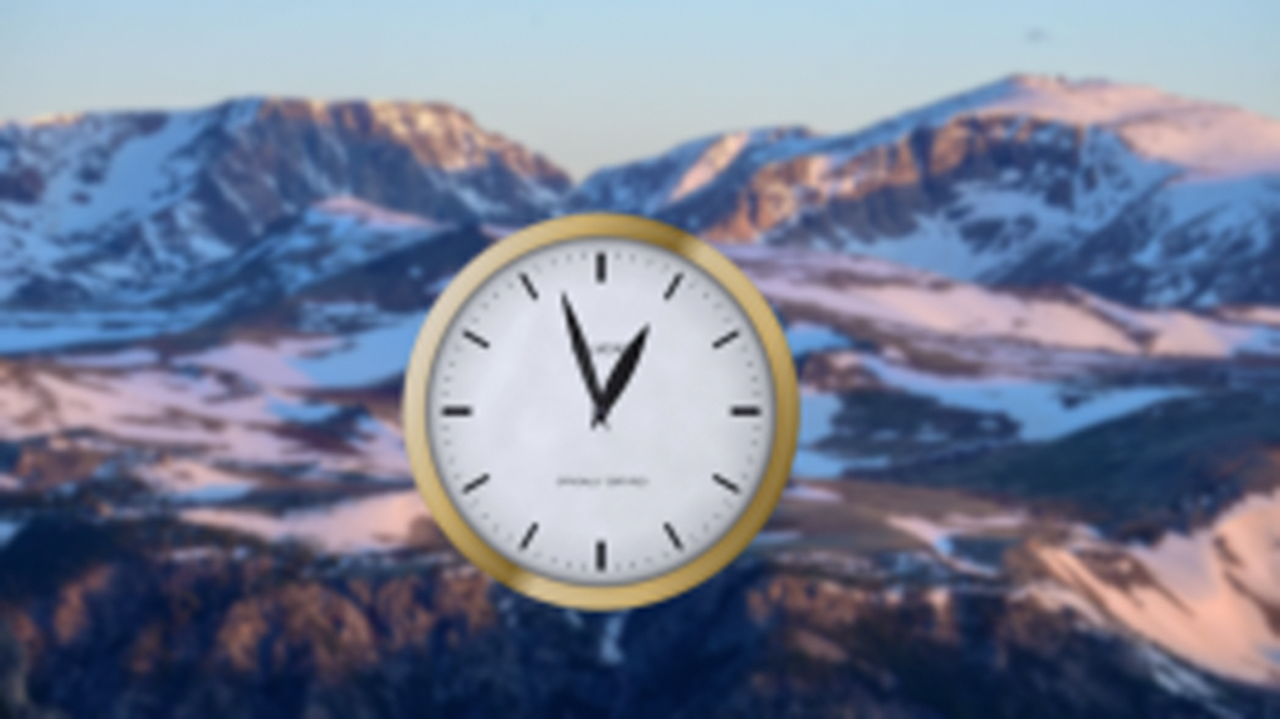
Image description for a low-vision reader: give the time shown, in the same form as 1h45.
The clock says 12h57
